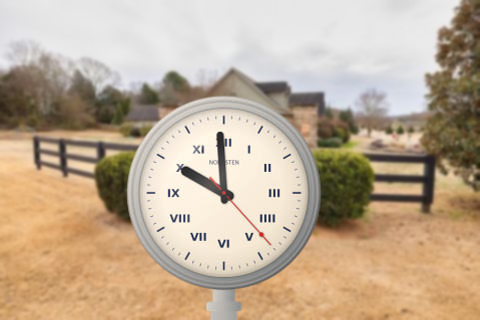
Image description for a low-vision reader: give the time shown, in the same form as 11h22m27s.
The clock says 9h59m23s
